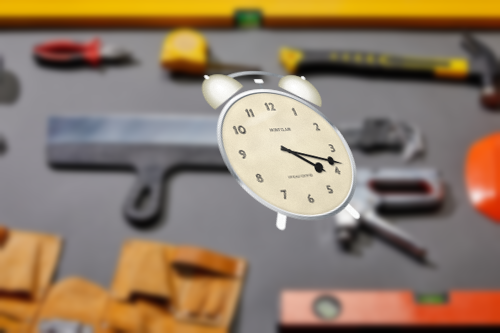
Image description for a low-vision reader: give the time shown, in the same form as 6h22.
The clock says 4h18
